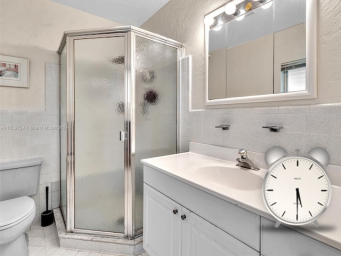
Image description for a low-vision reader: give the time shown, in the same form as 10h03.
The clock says 5h30
